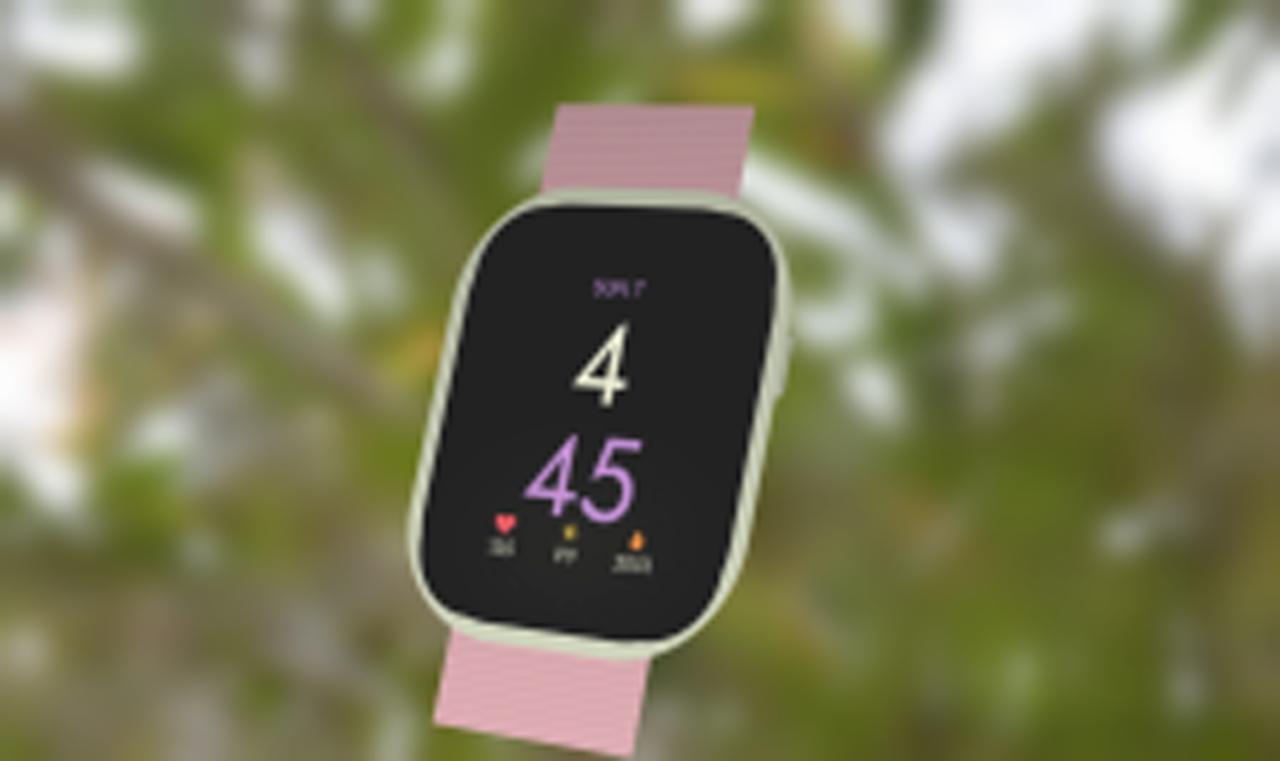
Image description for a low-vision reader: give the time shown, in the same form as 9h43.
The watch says 4h45
